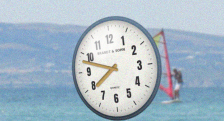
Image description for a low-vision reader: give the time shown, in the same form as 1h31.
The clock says 7h48
